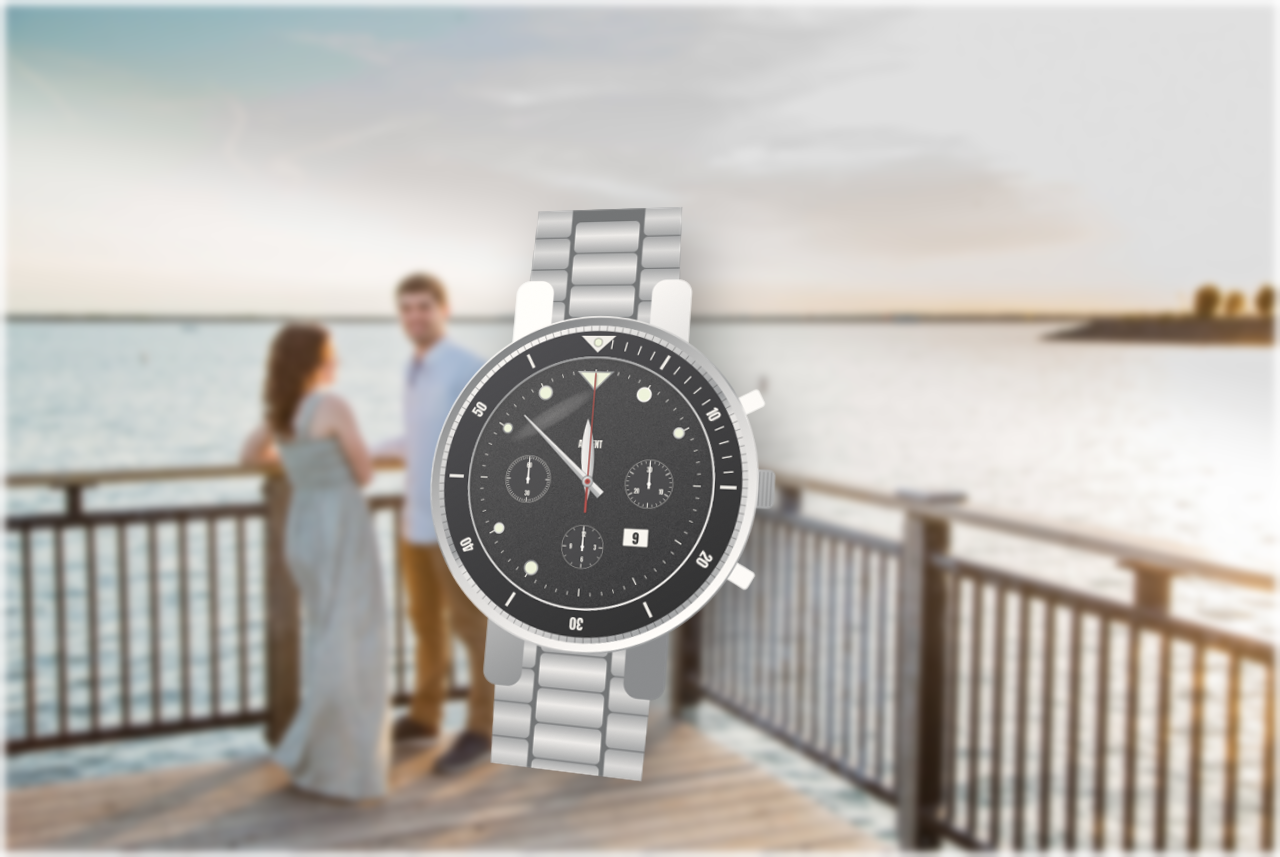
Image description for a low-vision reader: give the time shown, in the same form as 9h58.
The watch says 11h52
